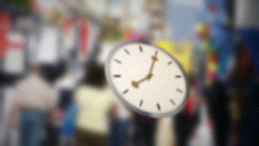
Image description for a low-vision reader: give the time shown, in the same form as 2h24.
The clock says 8h05
